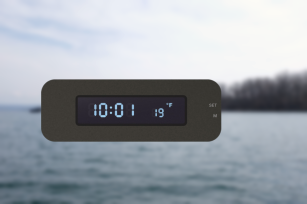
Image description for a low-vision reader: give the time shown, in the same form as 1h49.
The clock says 10h01
